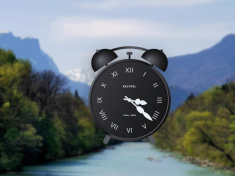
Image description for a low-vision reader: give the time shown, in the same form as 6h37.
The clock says 3h22
